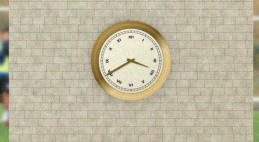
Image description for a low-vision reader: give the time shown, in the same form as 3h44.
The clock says 3h40
